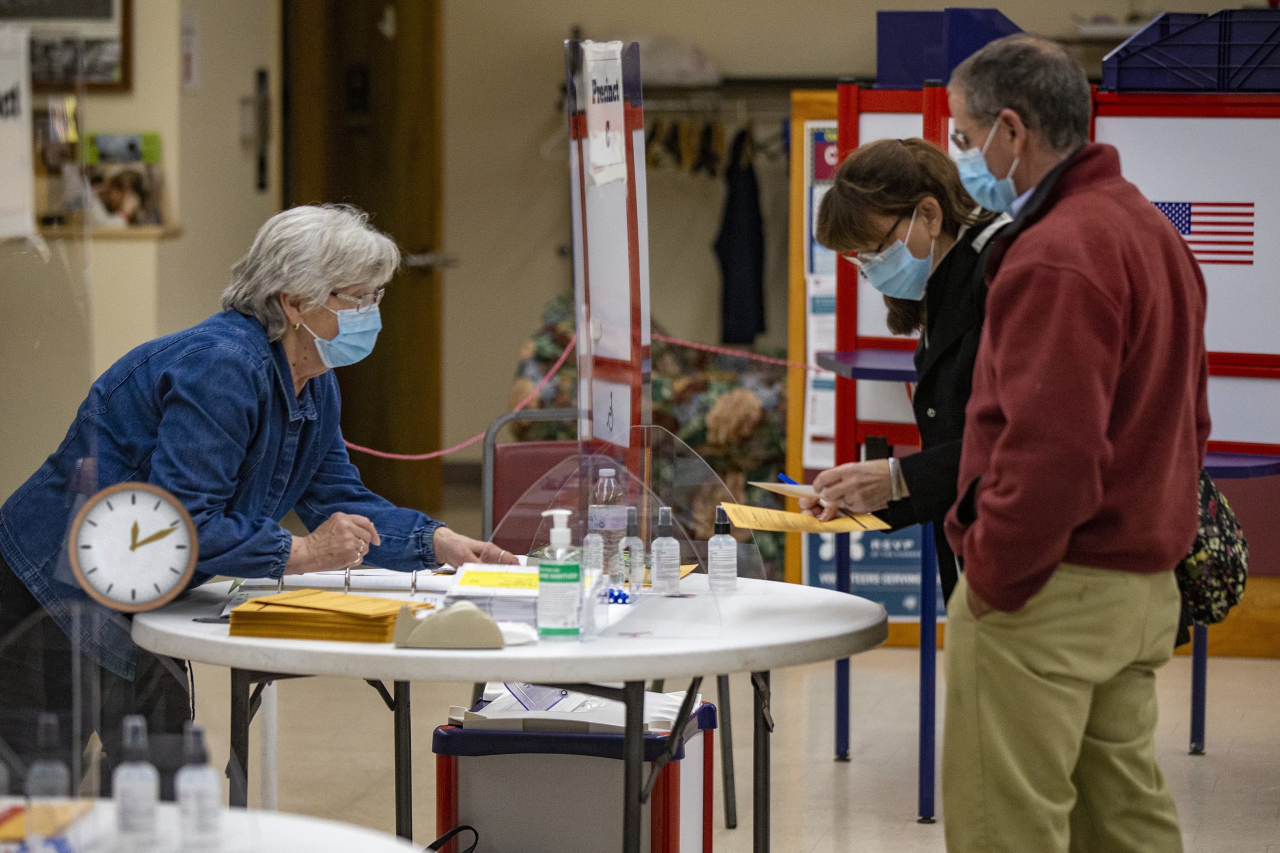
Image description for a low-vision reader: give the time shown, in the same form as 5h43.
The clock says 12h11
